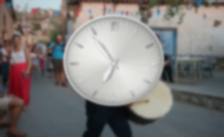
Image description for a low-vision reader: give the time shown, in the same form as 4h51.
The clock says 6h54
